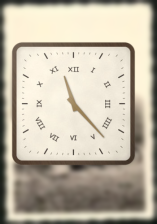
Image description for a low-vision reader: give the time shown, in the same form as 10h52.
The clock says 11h23
